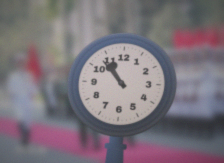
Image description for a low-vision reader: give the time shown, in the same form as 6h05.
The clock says 10h53
